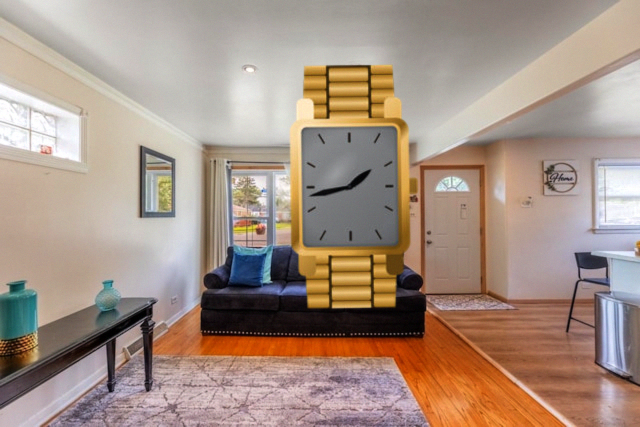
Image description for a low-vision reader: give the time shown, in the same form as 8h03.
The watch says 1h43
